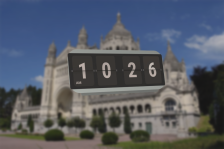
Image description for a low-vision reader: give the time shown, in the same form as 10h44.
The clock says 10h26
